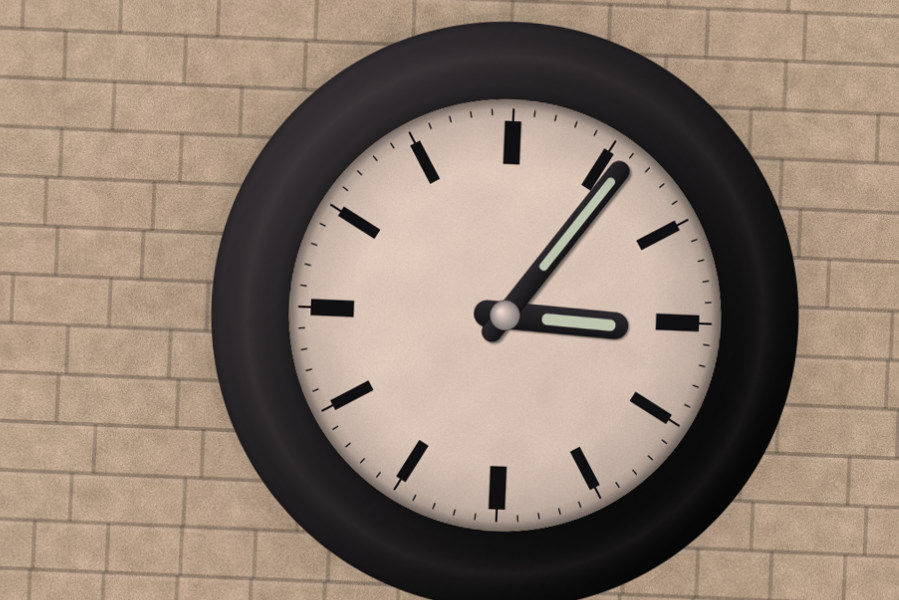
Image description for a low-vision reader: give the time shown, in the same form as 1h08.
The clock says 3h06
